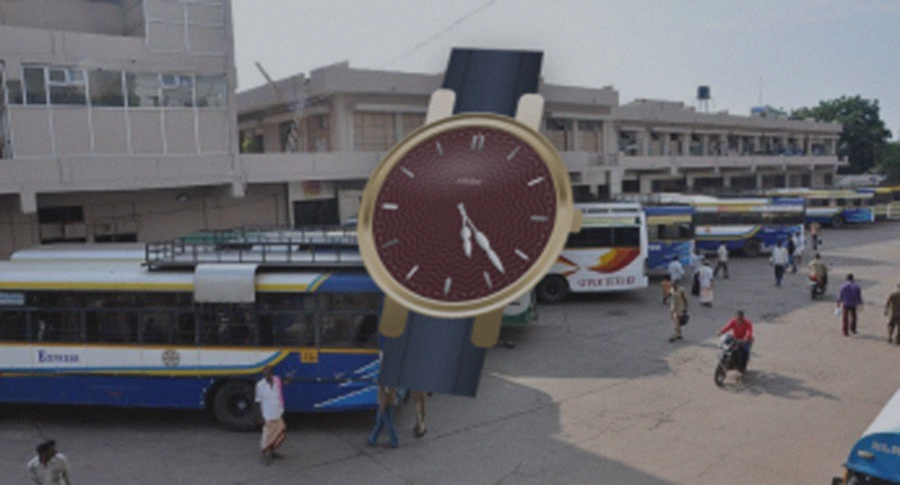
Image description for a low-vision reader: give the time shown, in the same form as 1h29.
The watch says 5h23
